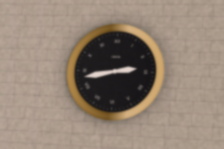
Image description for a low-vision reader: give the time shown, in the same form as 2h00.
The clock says 2h43
